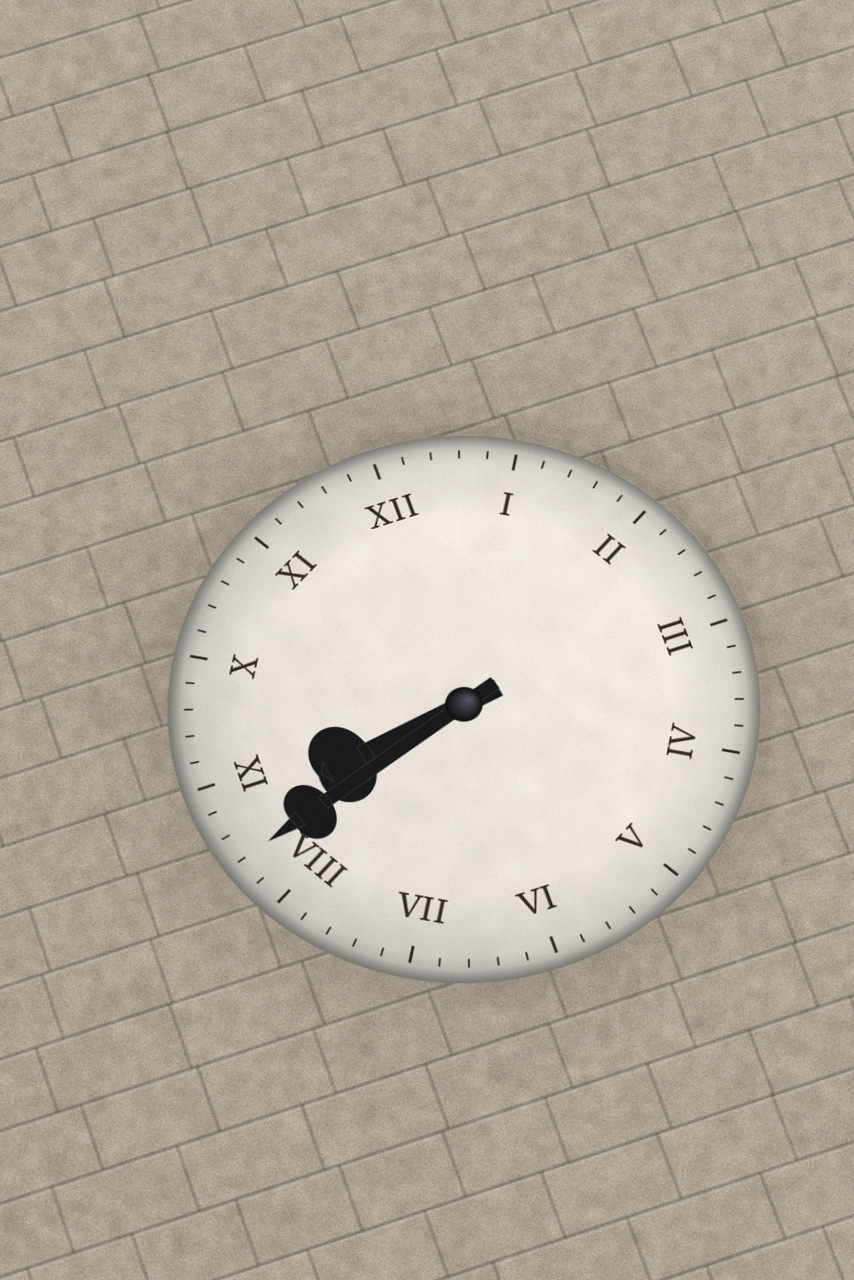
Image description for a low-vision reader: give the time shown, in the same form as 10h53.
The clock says 8h42
